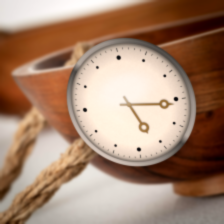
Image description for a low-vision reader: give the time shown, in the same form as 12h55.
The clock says 5h16
